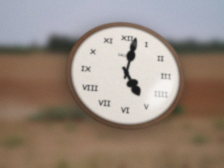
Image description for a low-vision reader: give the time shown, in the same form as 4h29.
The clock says 5h02
